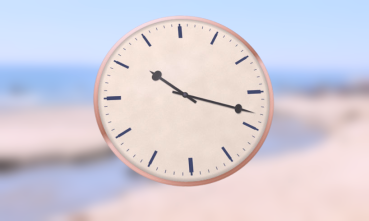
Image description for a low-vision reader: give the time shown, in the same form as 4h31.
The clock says 10h18
